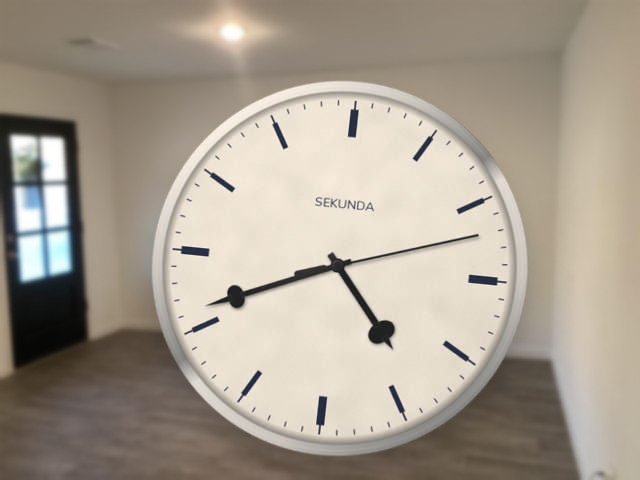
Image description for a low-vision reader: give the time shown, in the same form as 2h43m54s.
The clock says 4h41m12s
